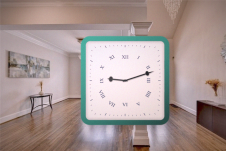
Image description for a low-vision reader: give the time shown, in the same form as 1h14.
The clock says 9h12
